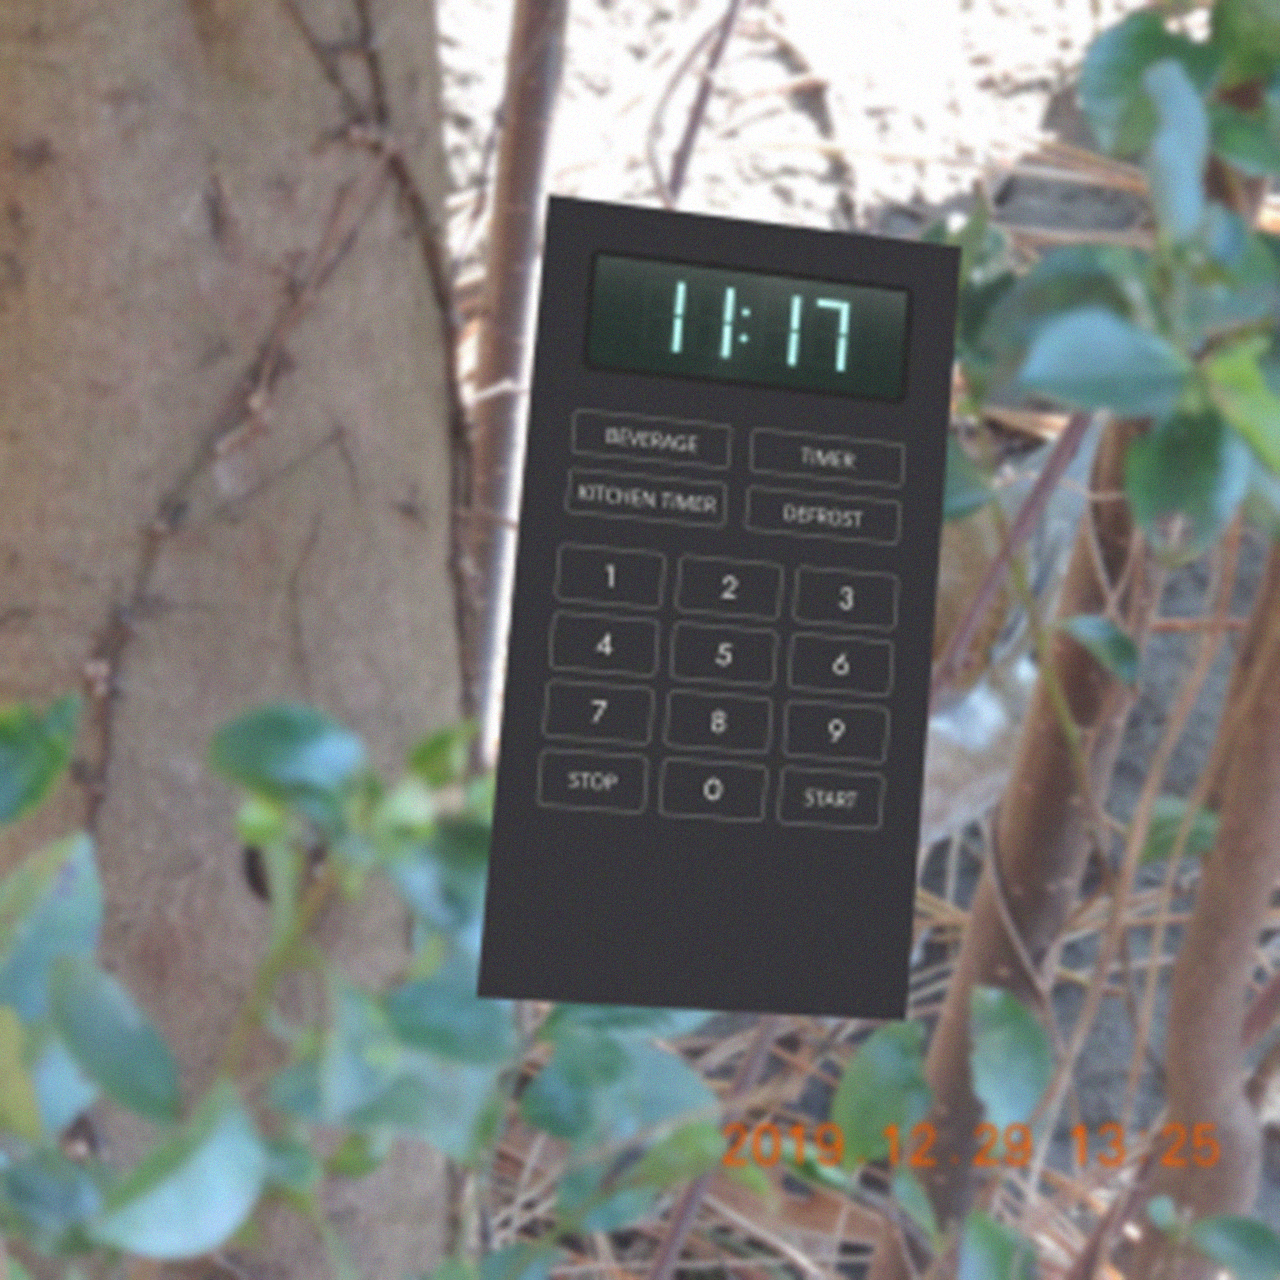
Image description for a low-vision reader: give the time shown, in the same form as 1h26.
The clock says 11h17
